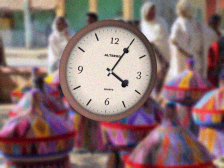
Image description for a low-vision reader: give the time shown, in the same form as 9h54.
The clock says 4h05
